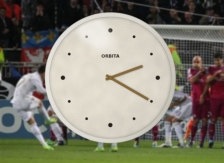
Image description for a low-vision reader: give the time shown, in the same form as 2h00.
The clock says 2h20
